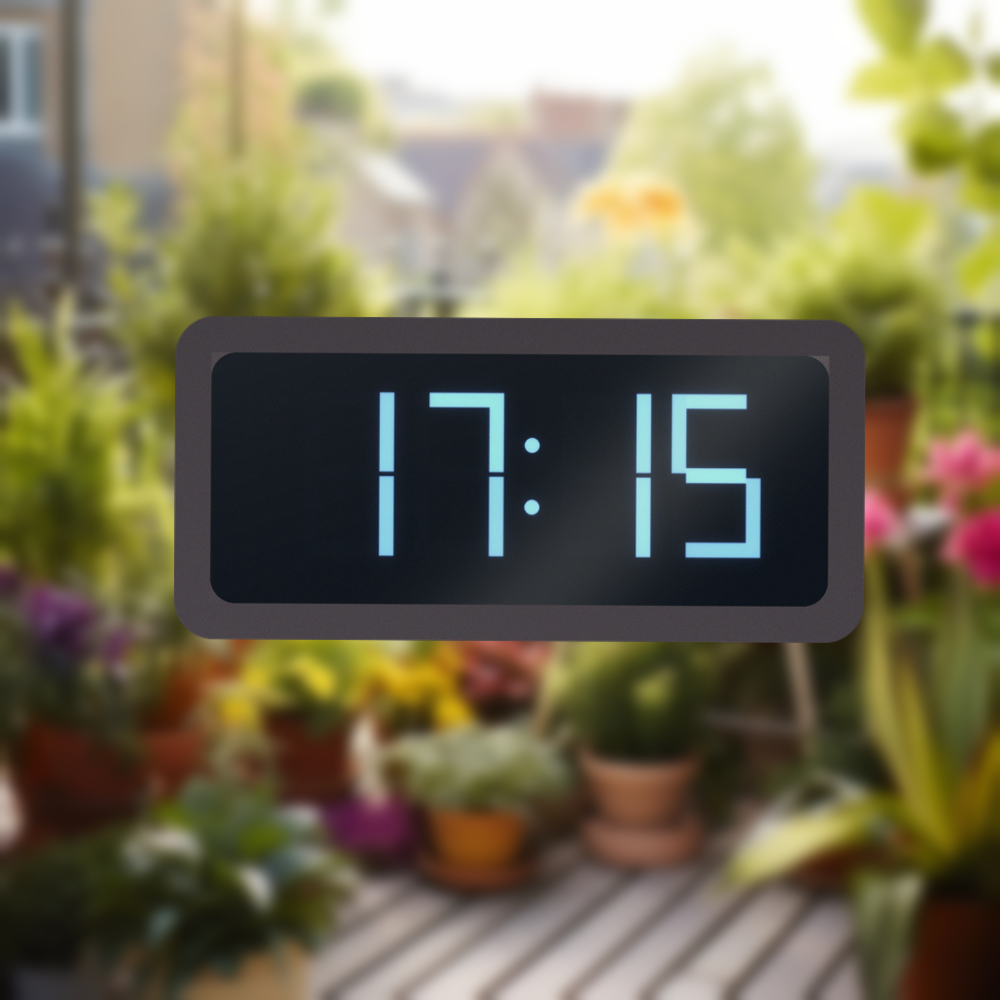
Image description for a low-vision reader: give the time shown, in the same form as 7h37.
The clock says 17h15
